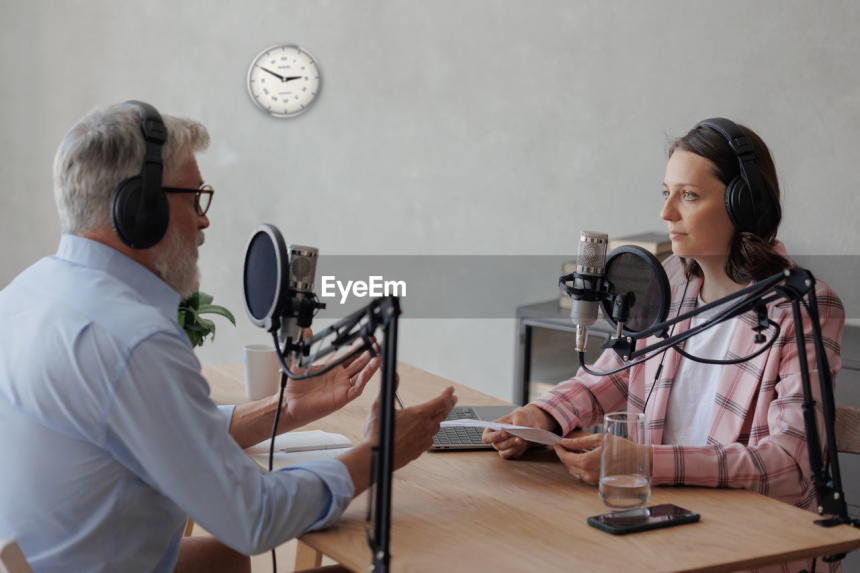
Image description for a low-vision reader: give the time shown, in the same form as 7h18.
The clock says 2h50
